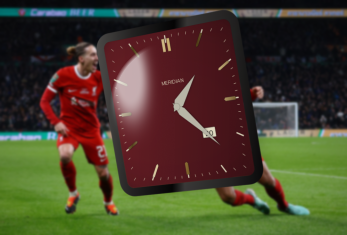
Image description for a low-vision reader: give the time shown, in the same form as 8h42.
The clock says 1h23
